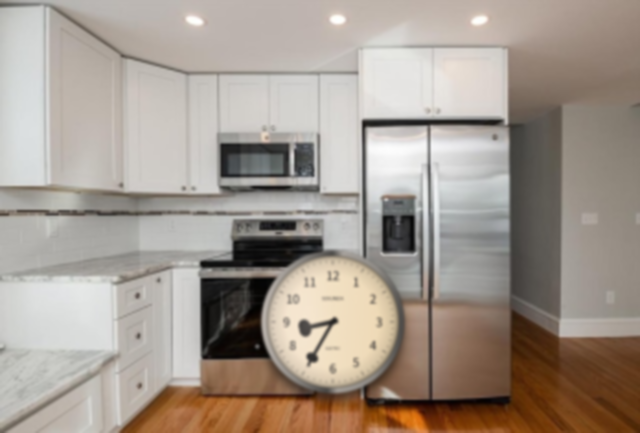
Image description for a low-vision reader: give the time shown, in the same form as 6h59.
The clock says 8h35
